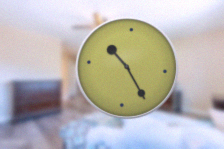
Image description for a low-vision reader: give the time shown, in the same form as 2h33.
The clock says 10h24
